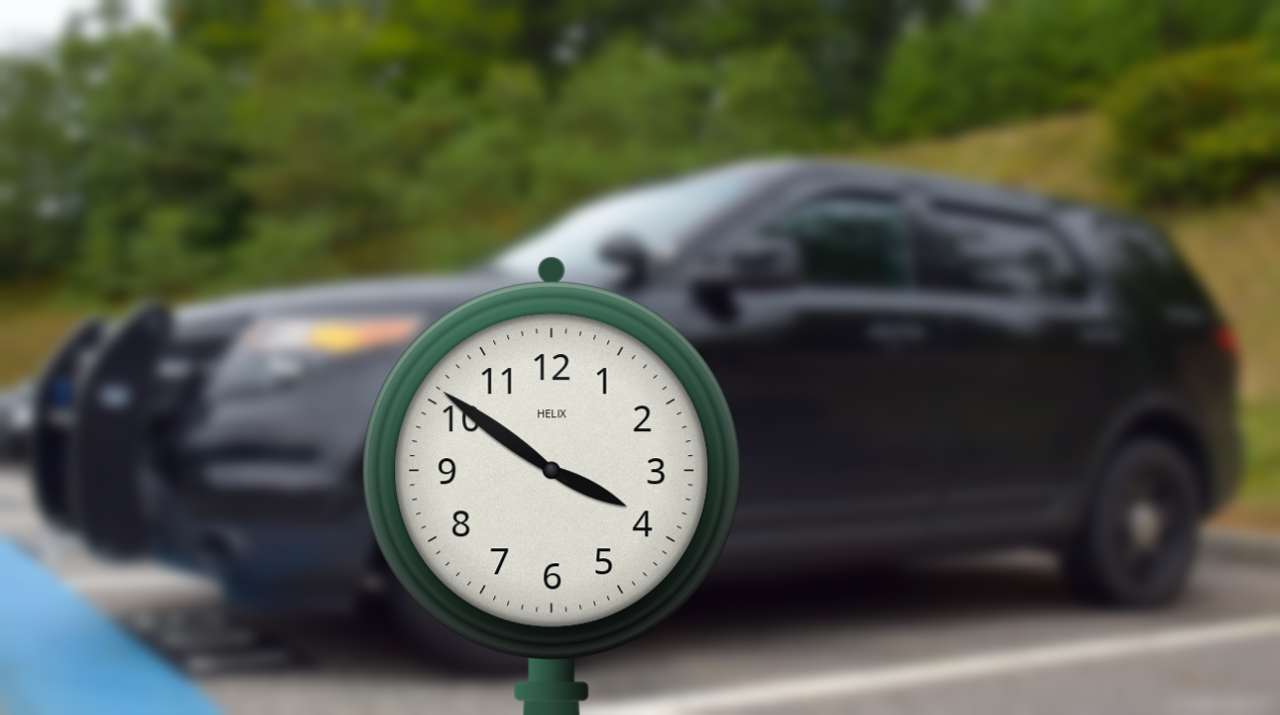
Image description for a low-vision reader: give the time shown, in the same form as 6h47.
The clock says 3h51
